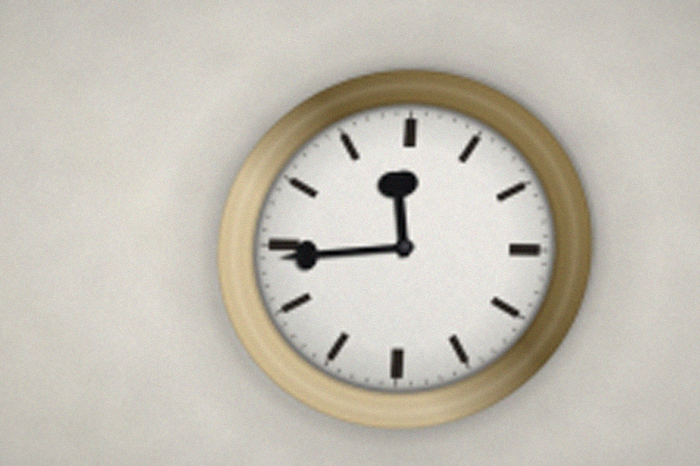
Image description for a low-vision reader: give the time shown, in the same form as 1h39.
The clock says 11h44
